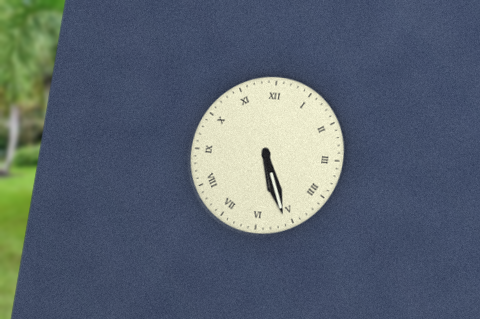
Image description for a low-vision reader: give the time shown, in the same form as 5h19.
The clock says 5h26
